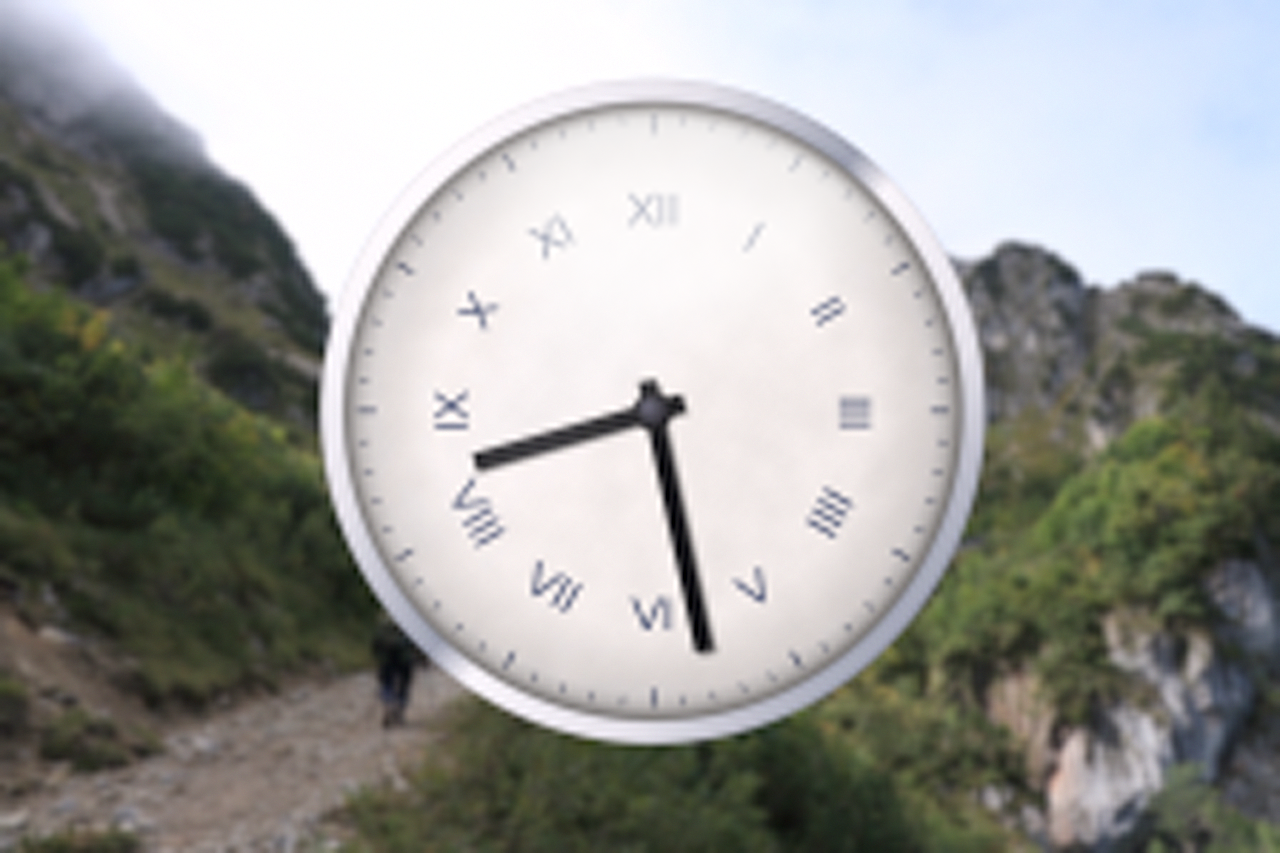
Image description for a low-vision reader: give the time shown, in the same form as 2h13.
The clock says 8h28
